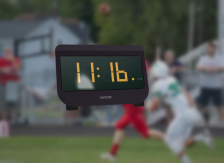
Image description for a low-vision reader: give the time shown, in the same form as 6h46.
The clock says 11h16
